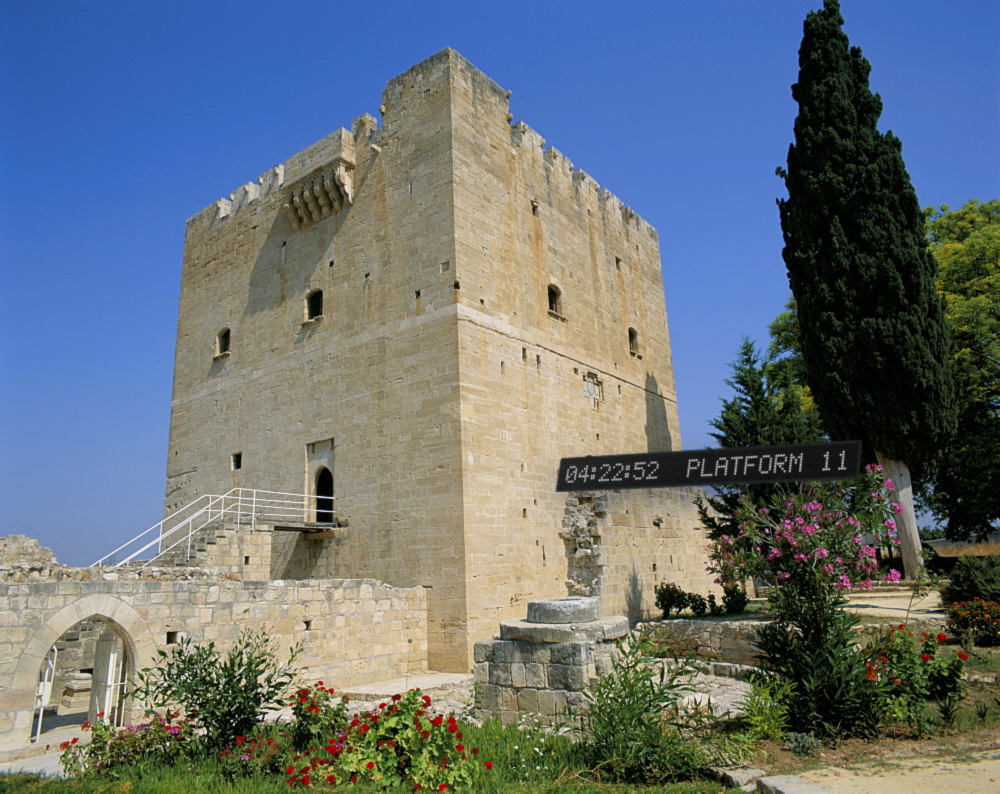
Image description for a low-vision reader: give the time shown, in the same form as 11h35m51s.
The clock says 4h22m52s
